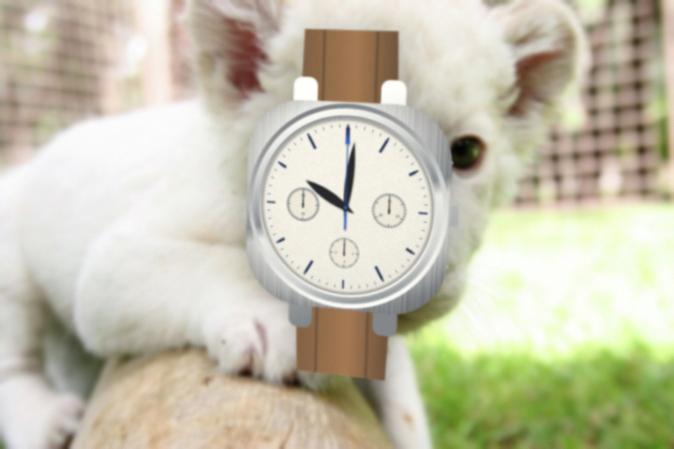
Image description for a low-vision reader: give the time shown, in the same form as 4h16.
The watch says 10h01
